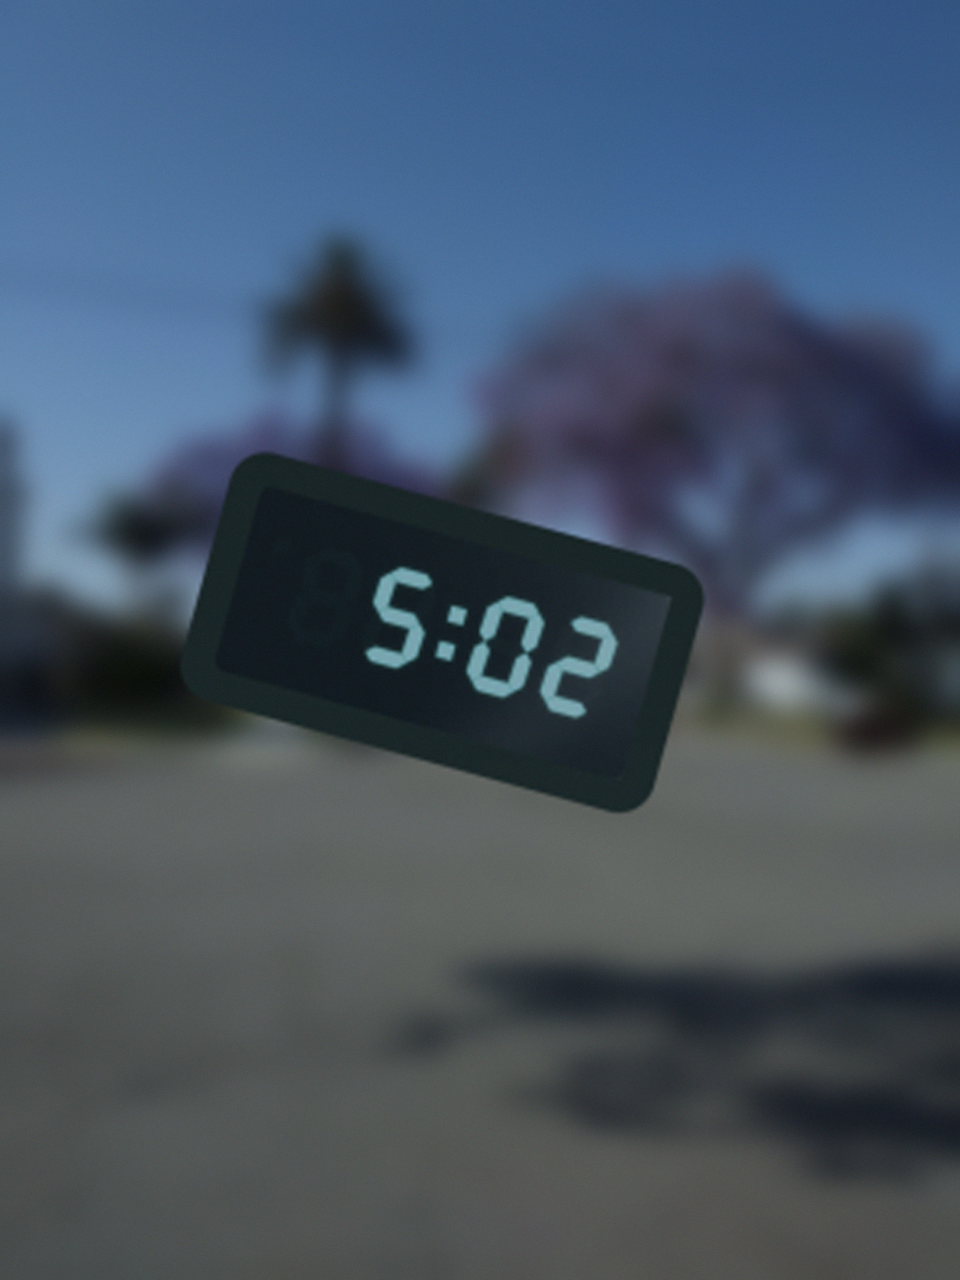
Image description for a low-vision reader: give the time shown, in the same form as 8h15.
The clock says 5h02
